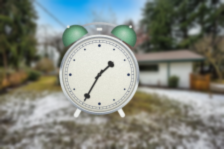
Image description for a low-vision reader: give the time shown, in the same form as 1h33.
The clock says 1h35
